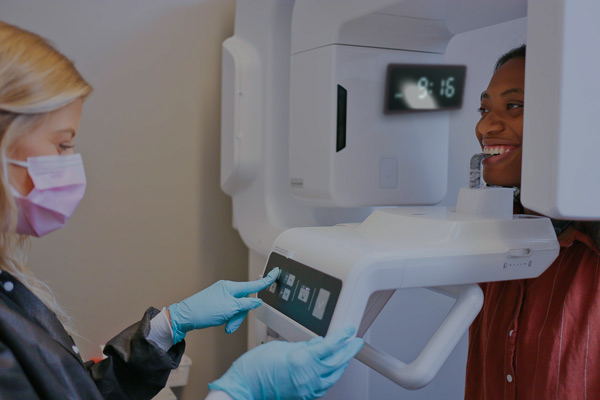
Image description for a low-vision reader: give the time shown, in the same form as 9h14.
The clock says 9h16
